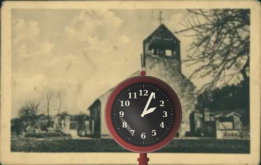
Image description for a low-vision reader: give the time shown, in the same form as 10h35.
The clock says 2h04
